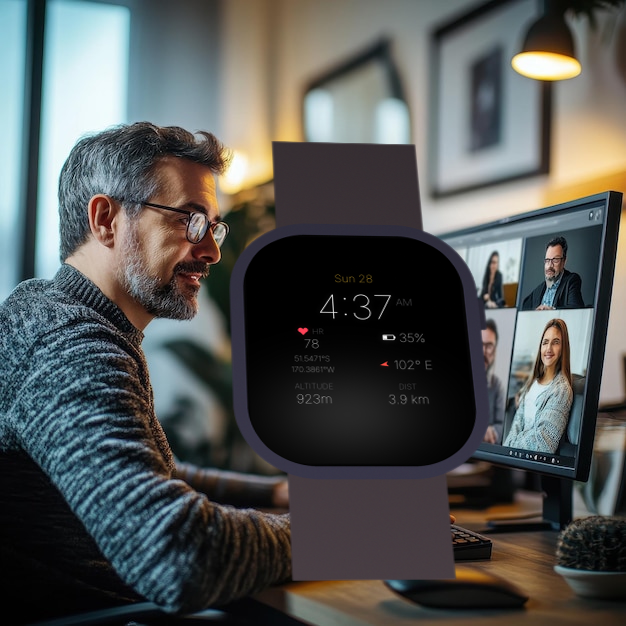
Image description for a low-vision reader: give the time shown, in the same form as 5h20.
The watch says 4h37
